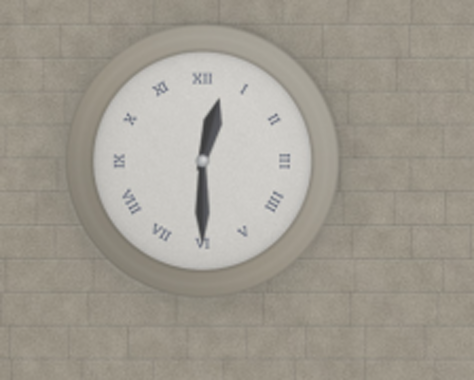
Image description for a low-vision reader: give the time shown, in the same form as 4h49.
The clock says 12h30
